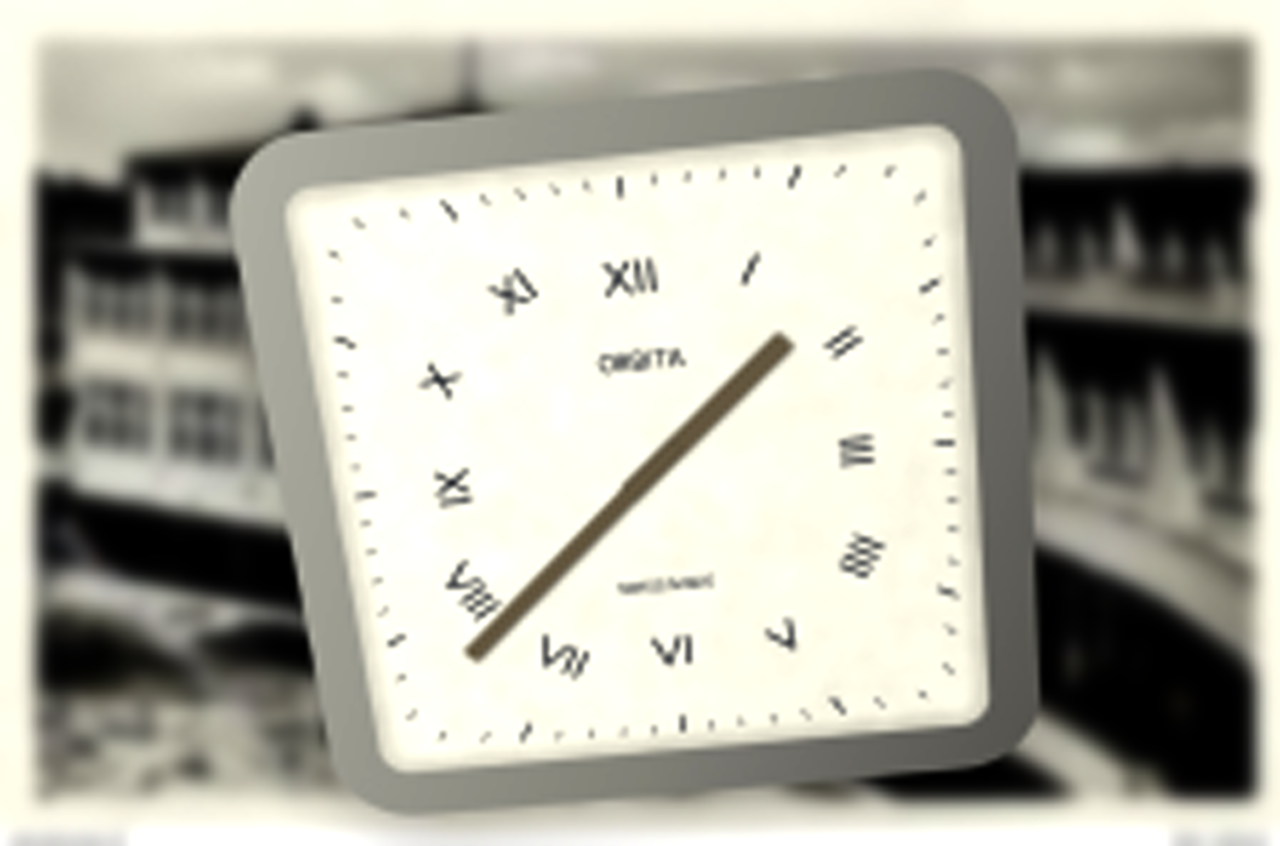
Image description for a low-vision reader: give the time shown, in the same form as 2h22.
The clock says 1h38
